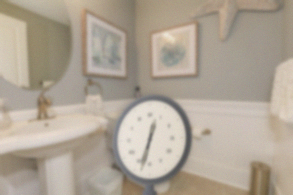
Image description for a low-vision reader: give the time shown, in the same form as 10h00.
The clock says 12h33
